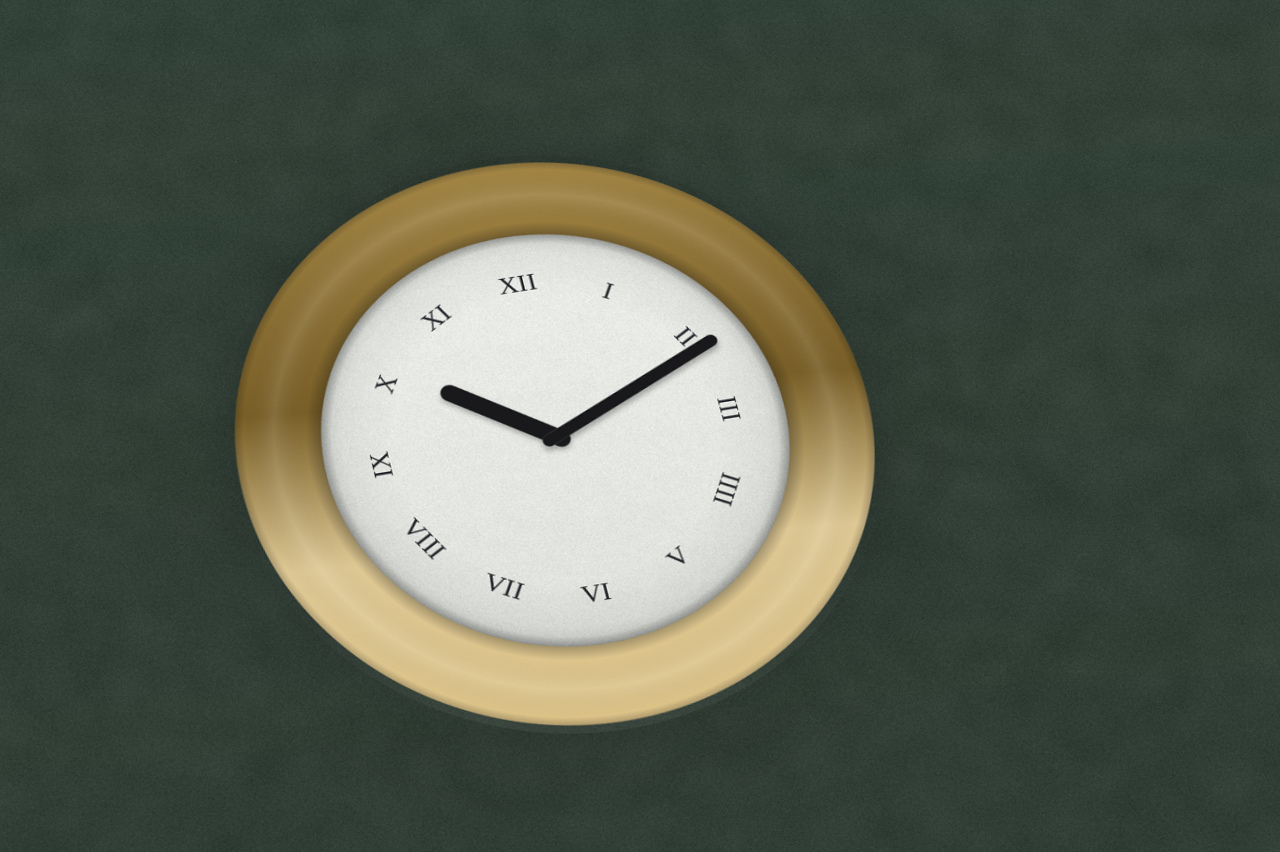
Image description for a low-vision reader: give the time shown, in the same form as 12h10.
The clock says 10h11
